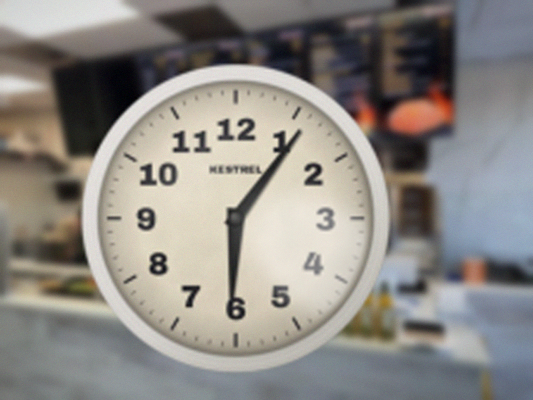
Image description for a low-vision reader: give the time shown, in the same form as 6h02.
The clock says 6h06
